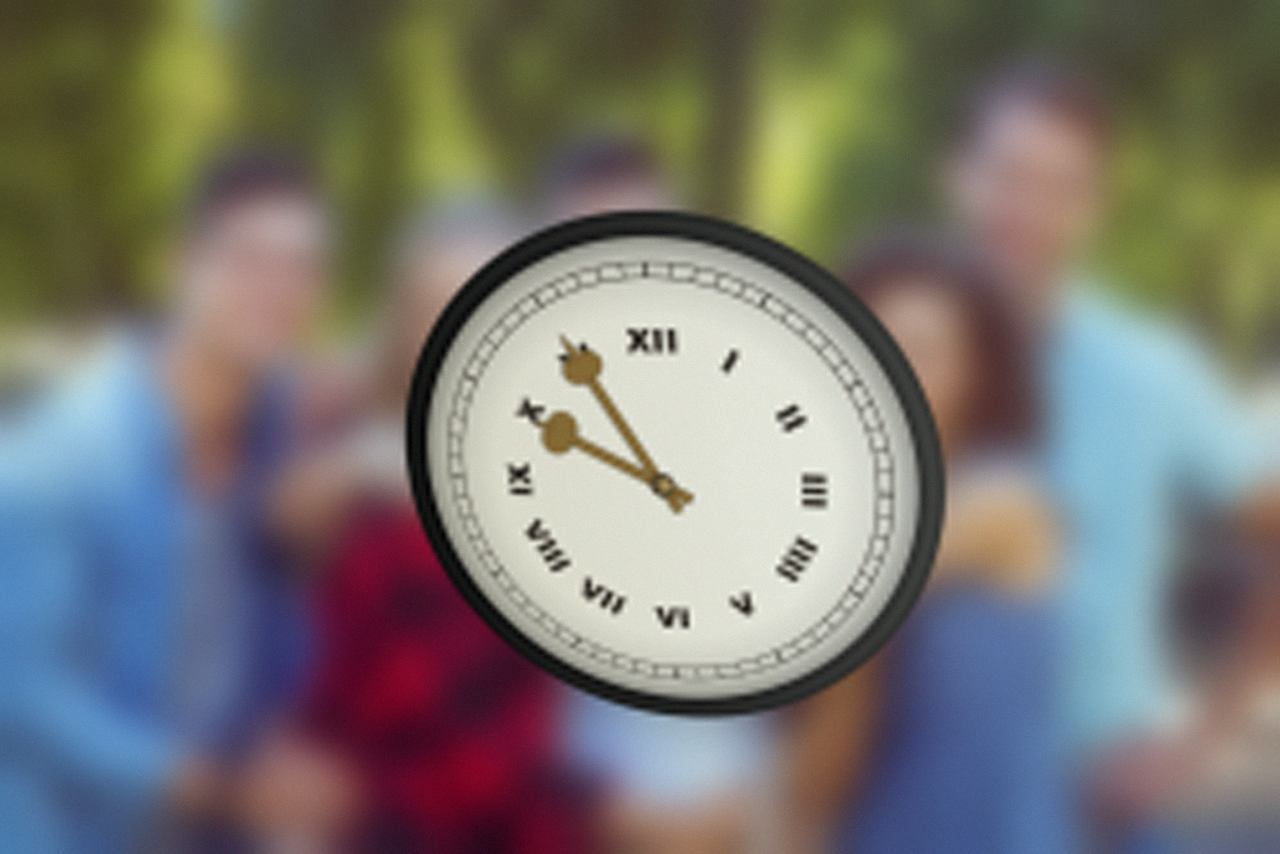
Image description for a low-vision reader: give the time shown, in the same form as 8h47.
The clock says 9h55
